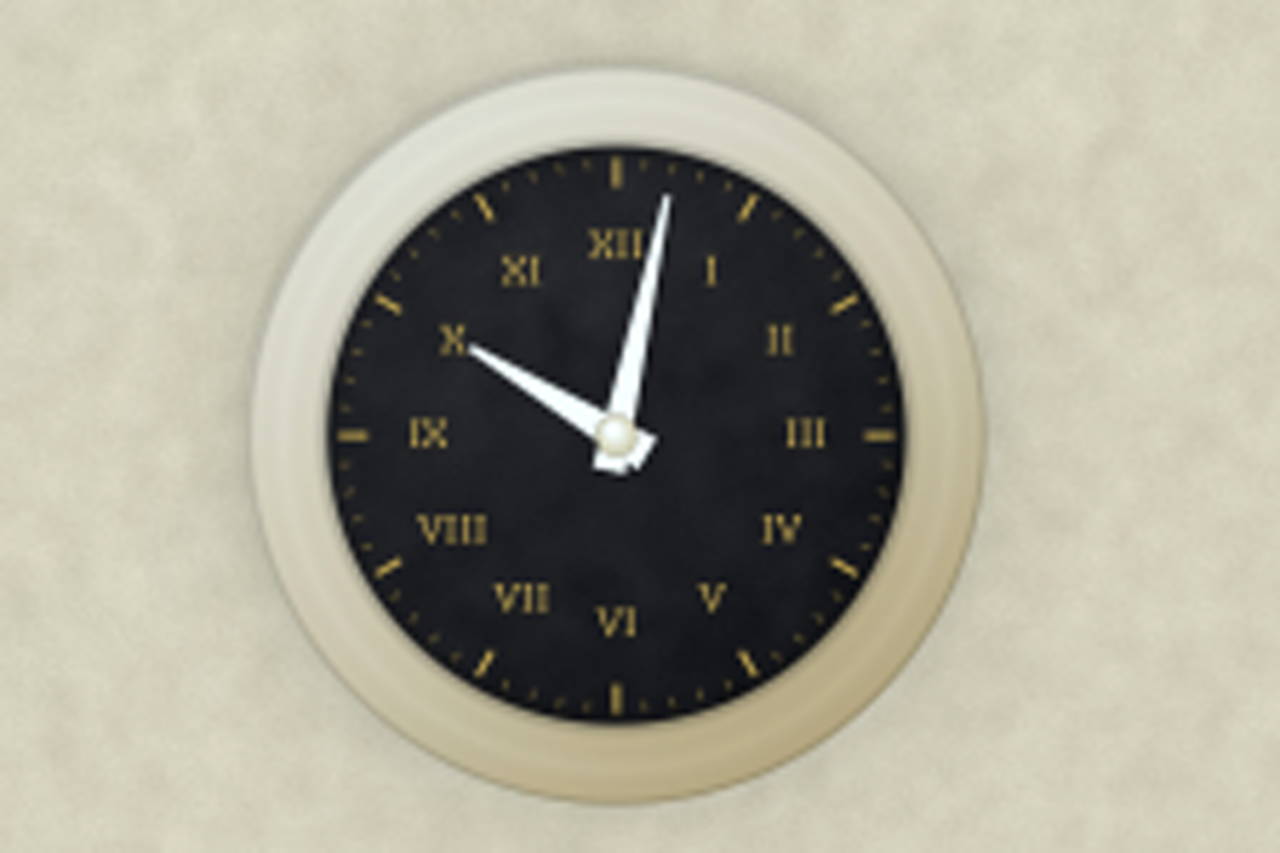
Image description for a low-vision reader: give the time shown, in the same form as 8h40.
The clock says 10h02
